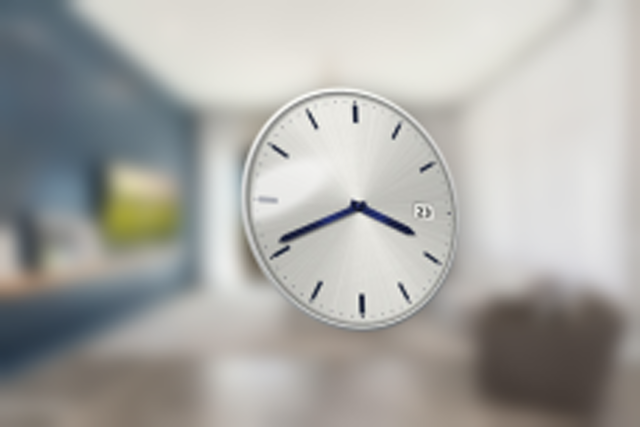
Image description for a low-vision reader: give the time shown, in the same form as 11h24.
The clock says 3h41
